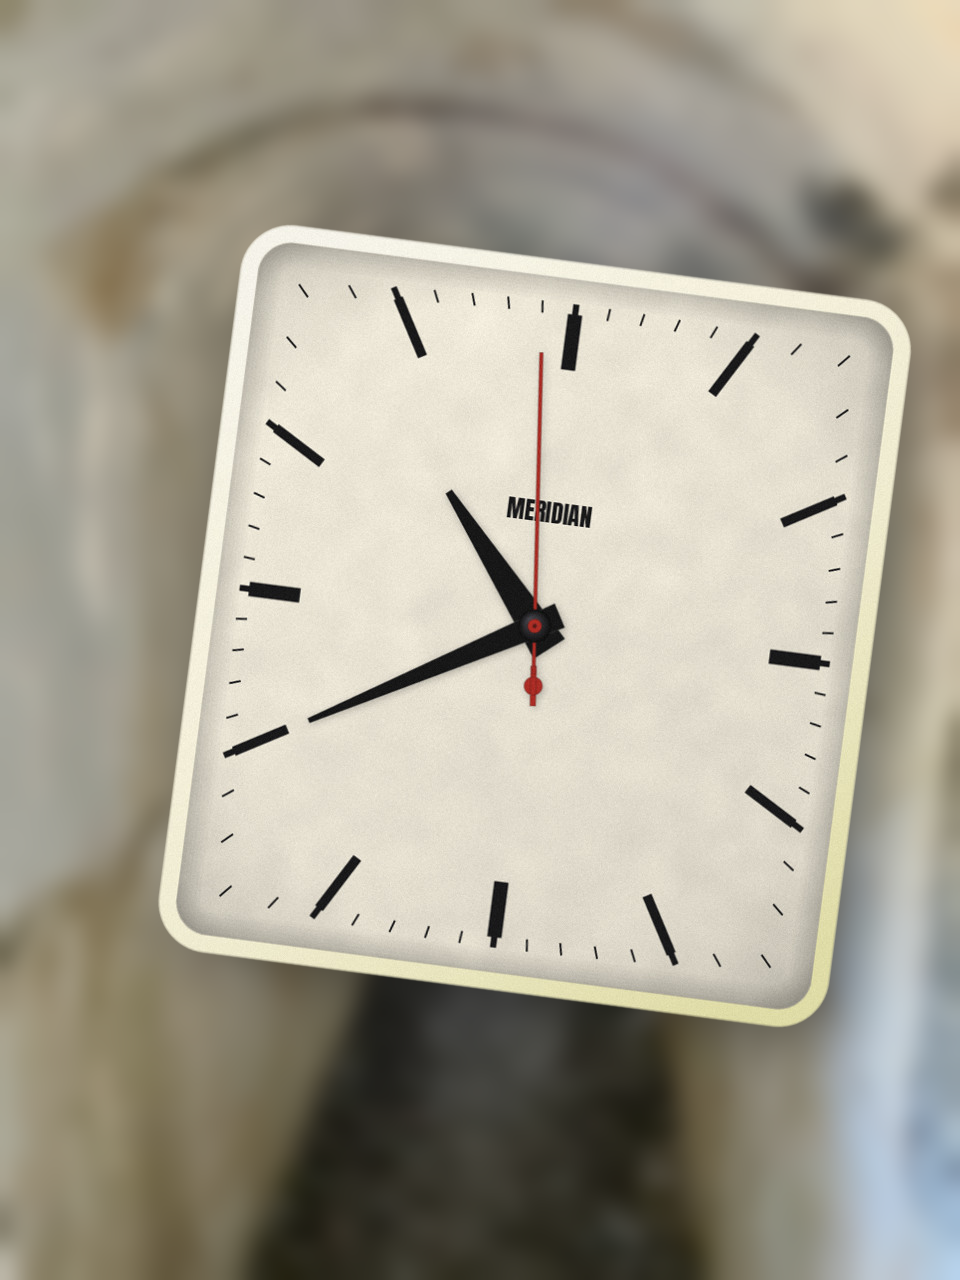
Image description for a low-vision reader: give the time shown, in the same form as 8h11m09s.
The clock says 10h39m59s
